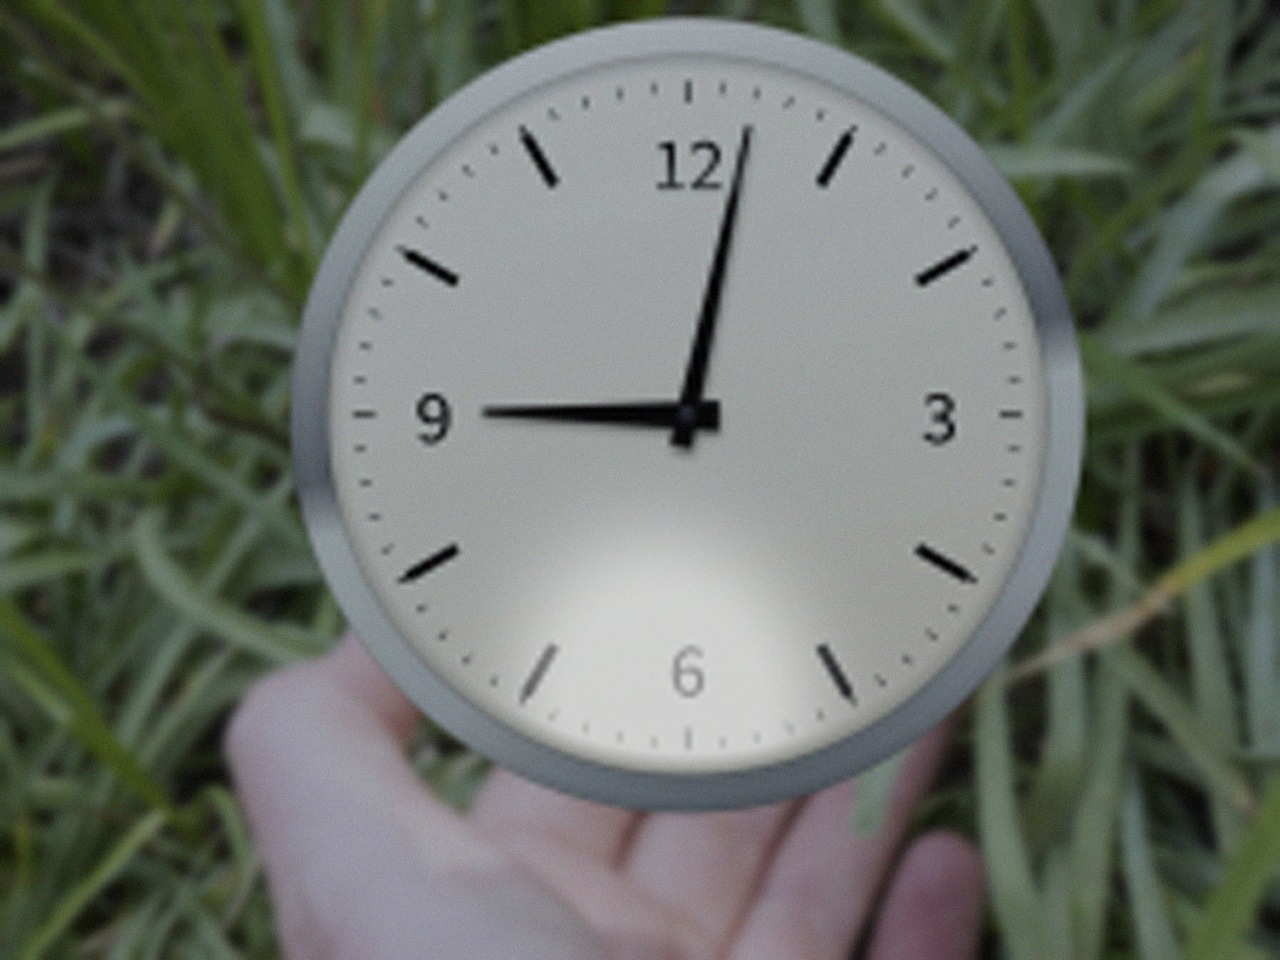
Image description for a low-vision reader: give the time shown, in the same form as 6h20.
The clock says 9h02
